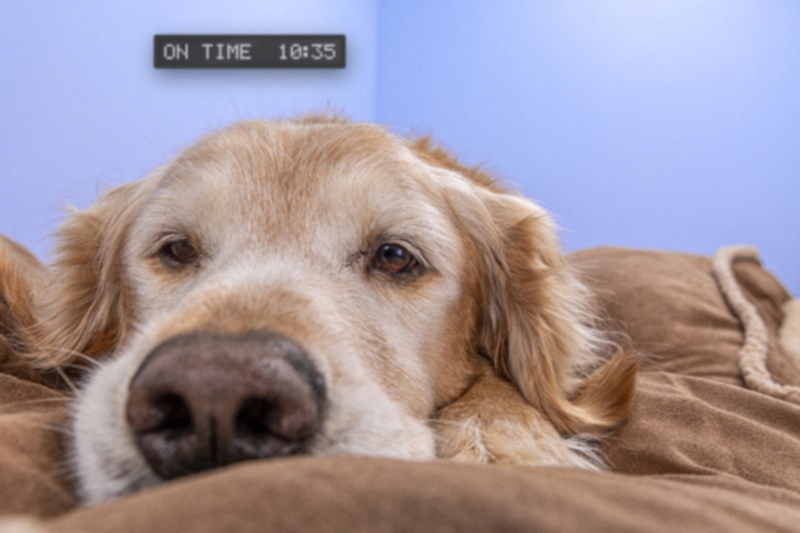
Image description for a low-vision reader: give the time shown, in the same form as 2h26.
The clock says 10h35
